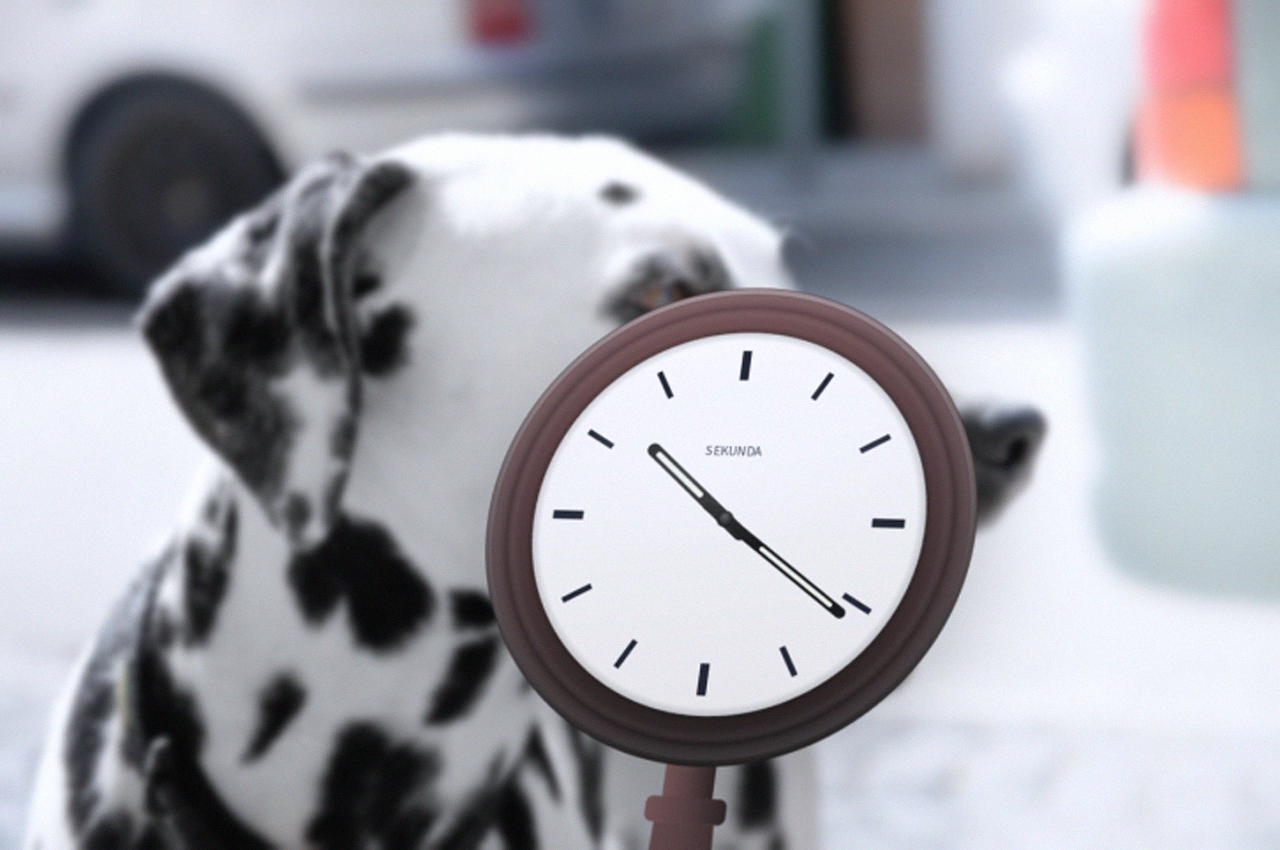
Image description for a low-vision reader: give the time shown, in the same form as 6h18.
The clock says 10h21
